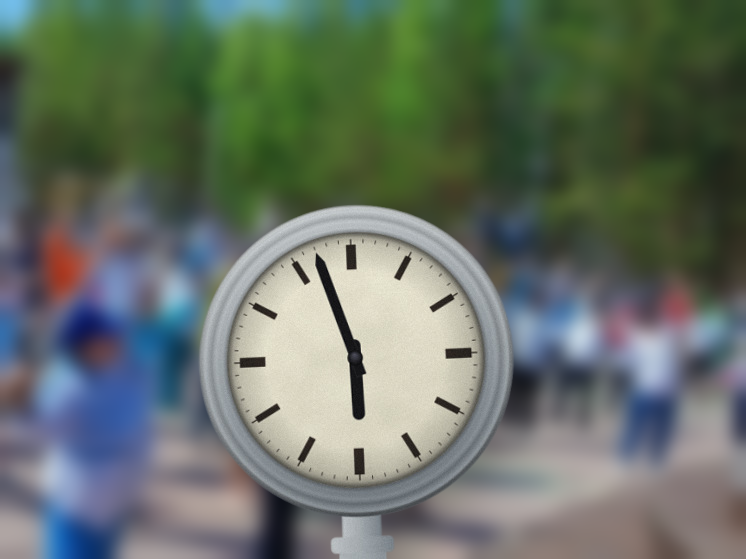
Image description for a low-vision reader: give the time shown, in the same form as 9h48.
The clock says 5h57
